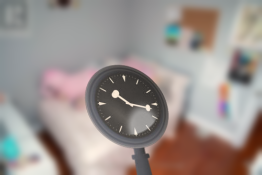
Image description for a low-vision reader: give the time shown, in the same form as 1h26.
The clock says 10h17
